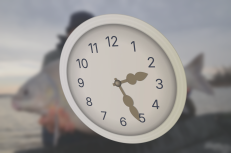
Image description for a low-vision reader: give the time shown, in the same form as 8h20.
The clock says 2h26
